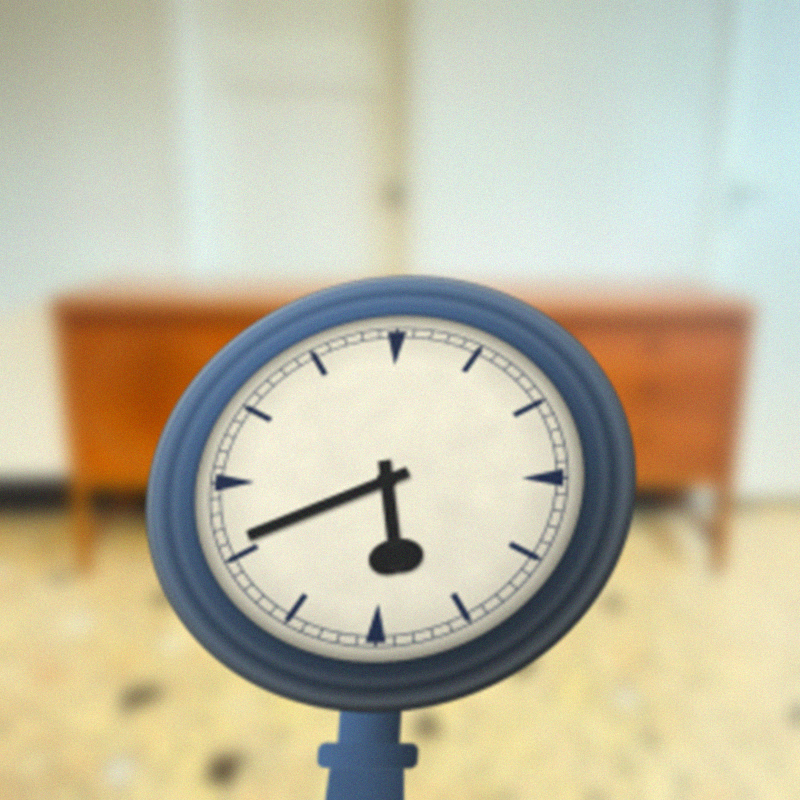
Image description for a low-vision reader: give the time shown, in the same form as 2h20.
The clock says 5h41
